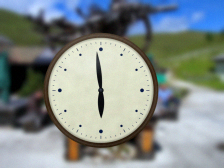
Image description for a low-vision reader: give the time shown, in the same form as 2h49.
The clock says 5h59
